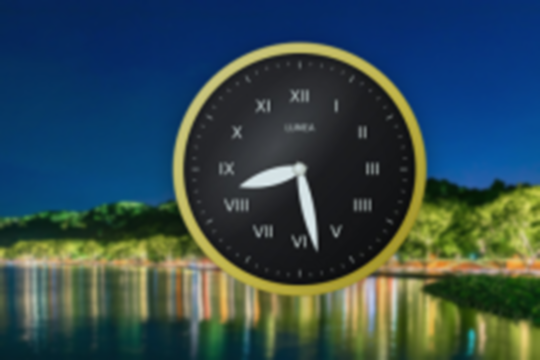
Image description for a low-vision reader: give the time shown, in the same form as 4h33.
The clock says 8h28
